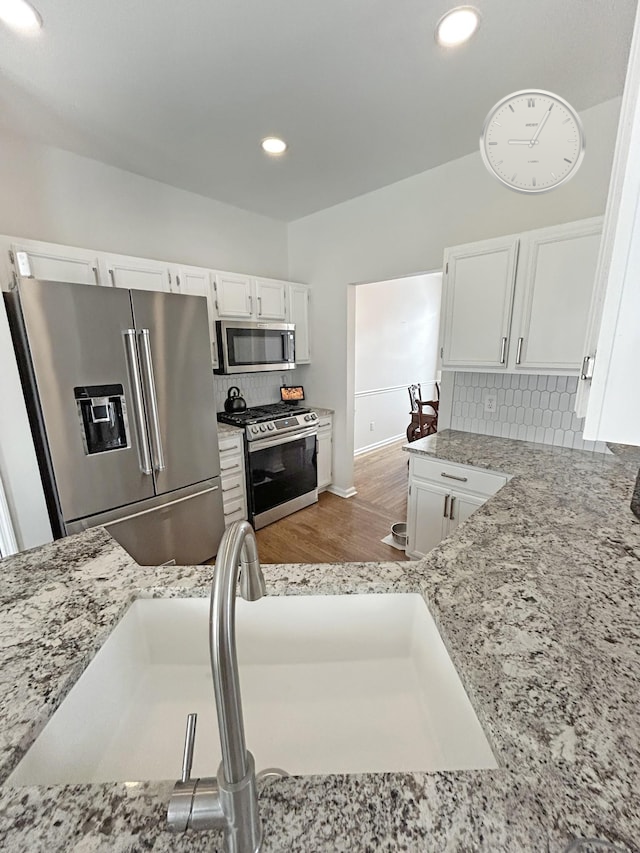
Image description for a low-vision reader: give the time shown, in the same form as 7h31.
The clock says 9h05
